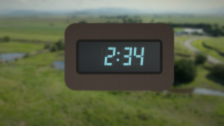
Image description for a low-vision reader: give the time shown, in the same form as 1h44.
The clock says 2h34
